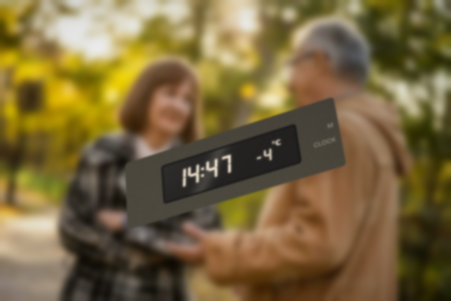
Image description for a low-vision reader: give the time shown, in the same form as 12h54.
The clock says 14h47
